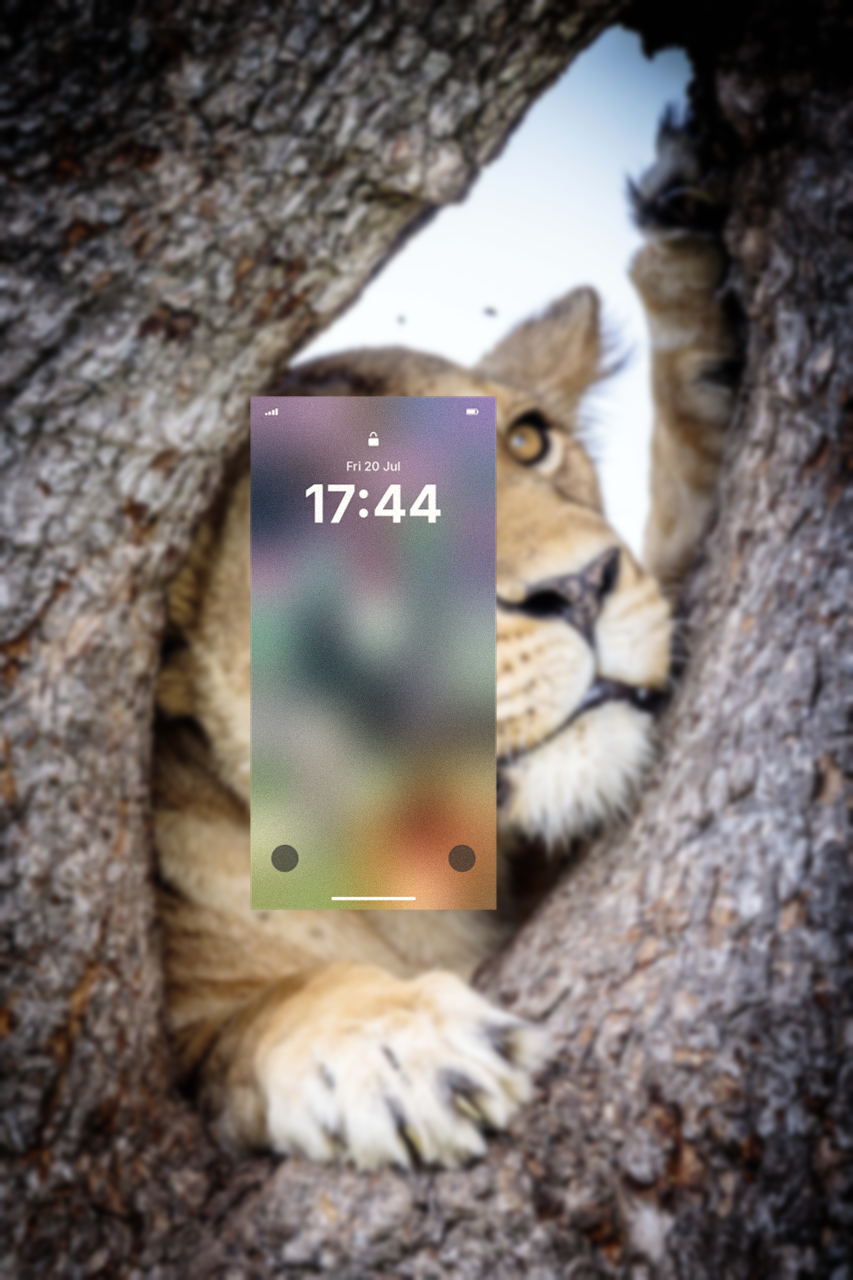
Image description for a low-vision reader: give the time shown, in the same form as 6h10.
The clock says 17h44
